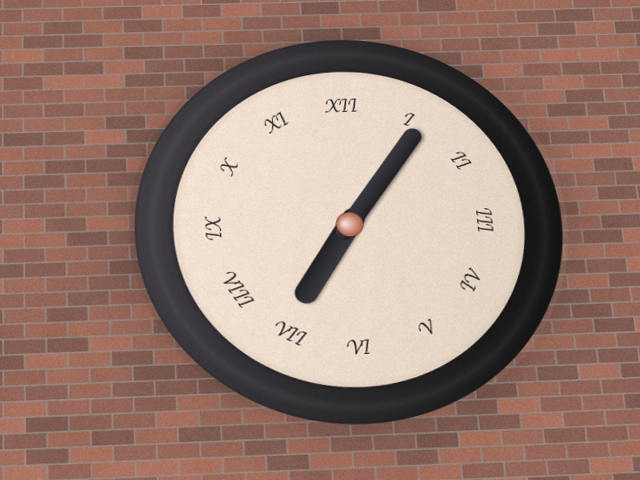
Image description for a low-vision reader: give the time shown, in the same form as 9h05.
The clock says 7h06
